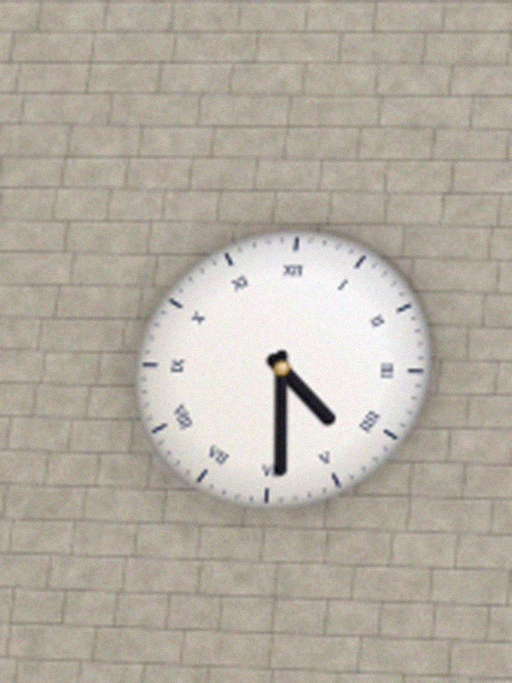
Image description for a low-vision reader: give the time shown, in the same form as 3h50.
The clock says 4h29
